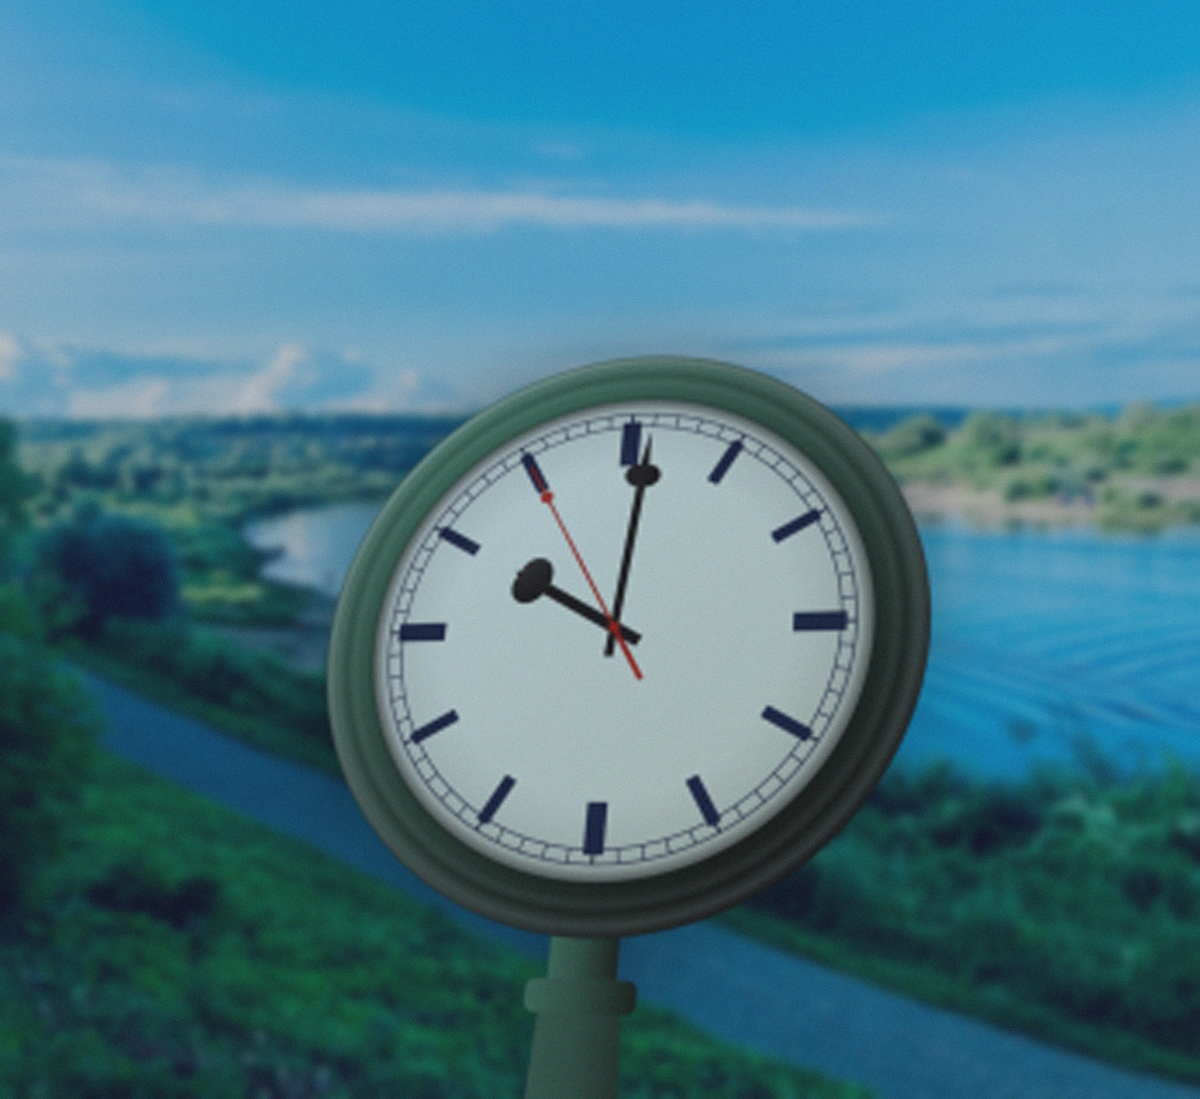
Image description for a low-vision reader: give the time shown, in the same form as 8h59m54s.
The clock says 10h00m55s
